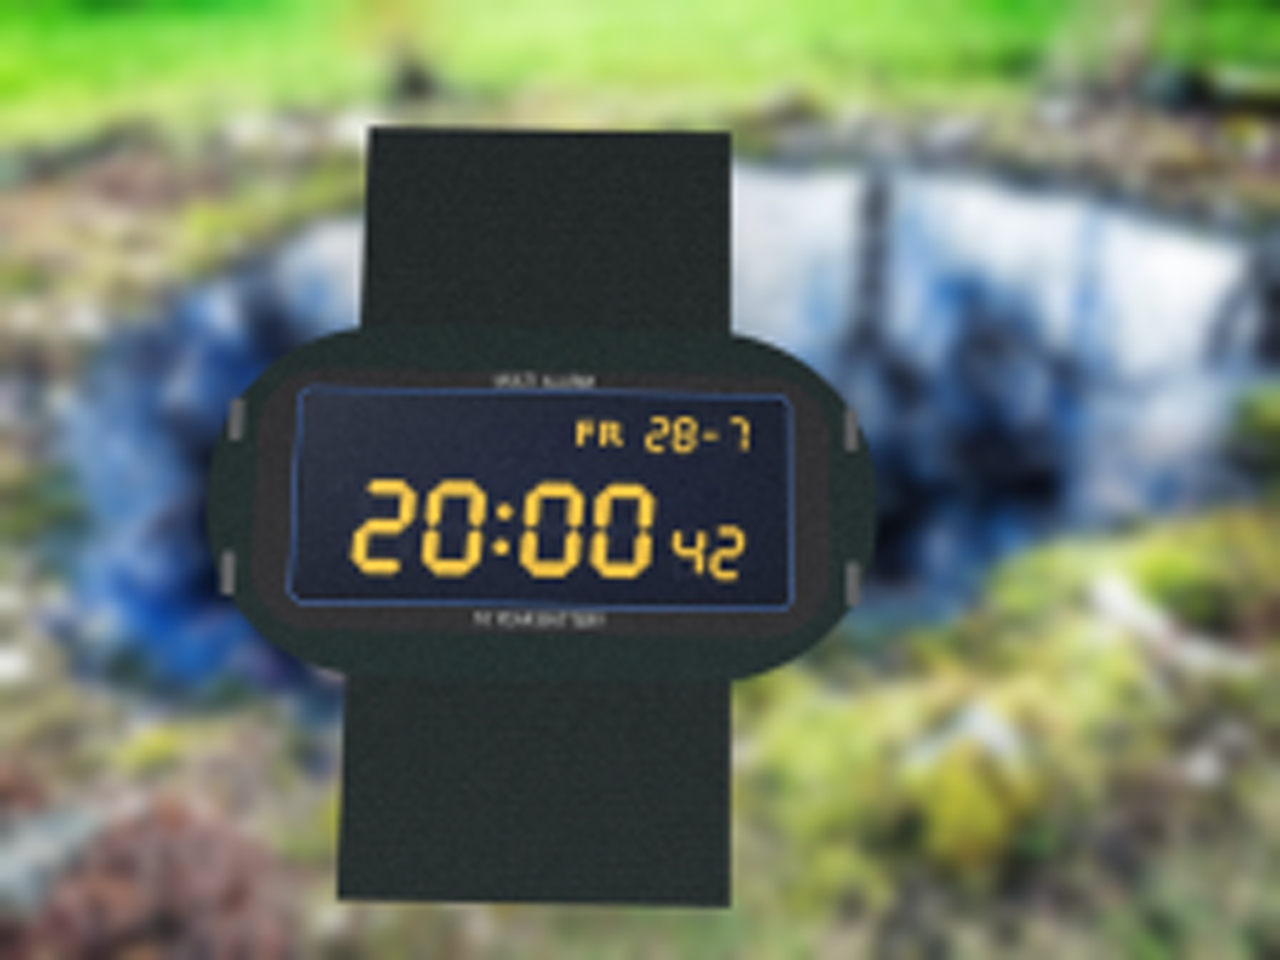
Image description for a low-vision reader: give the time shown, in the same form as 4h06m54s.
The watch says 20h00m42s
